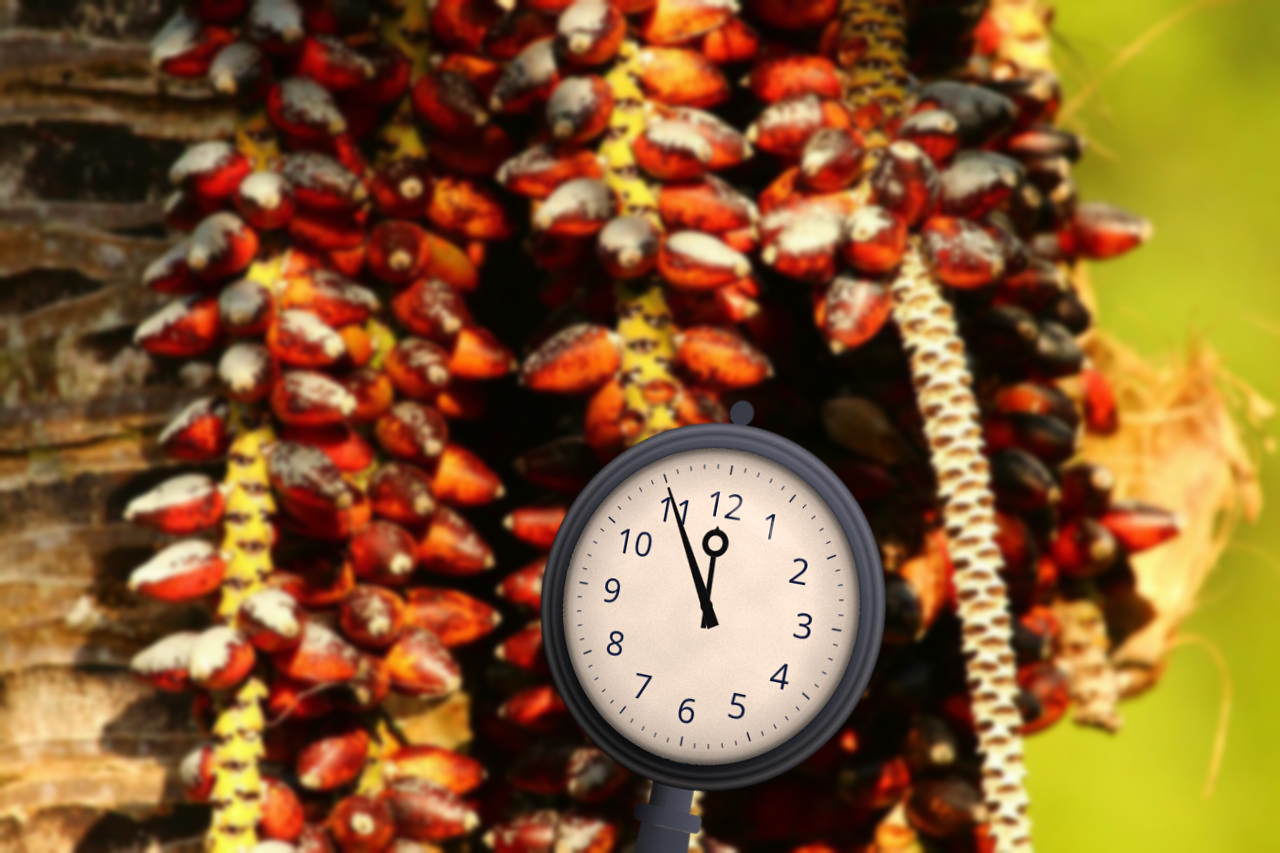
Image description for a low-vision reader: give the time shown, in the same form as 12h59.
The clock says 11h55
